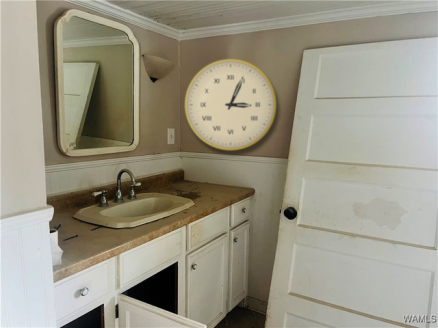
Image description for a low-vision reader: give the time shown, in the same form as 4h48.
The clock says 3h04
